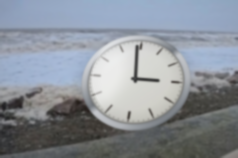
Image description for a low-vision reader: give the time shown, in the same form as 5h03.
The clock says 2h59
